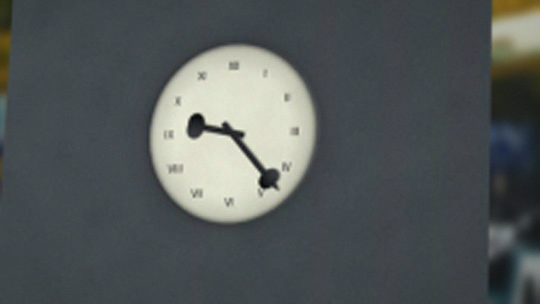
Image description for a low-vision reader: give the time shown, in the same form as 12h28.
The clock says 9h23
